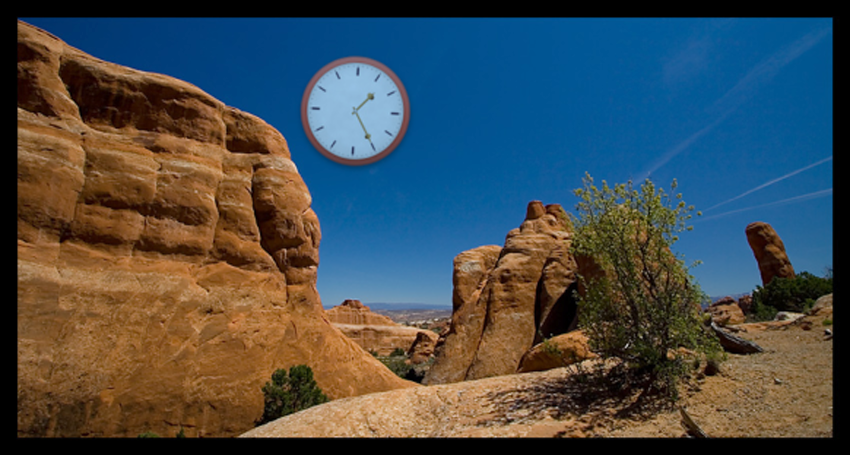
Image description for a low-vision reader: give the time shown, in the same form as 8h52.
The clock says 1h25
